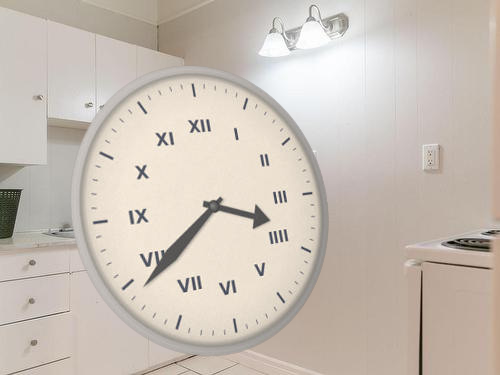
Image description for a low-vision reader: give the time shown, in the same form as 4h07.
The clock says 3h39
